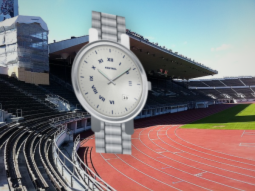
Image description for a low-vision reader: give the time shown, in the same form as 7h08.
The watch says 10h09
